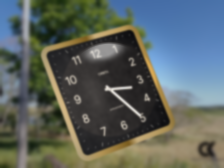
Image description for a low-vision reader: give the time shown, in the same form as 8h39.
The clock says 3h25
